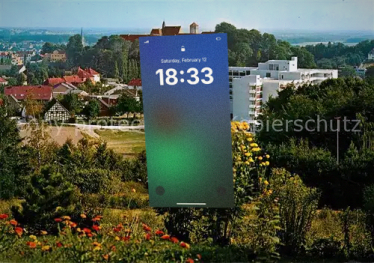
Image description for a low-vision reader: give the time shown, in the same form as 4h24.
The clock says 18h33
